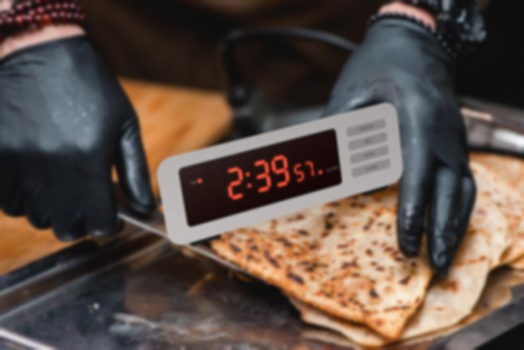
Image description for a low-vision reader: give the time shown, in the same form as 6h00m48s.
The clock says 2h39m57s
